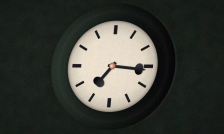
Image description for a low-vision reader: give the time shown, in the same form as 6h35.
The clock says 7h16
